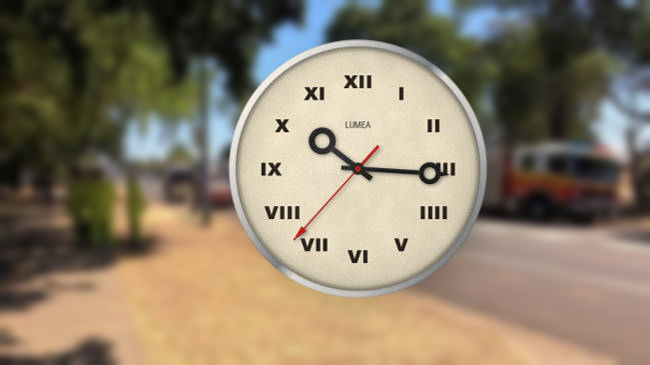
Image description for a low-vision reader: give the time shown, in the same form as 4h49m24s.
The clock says 10h15m37s
